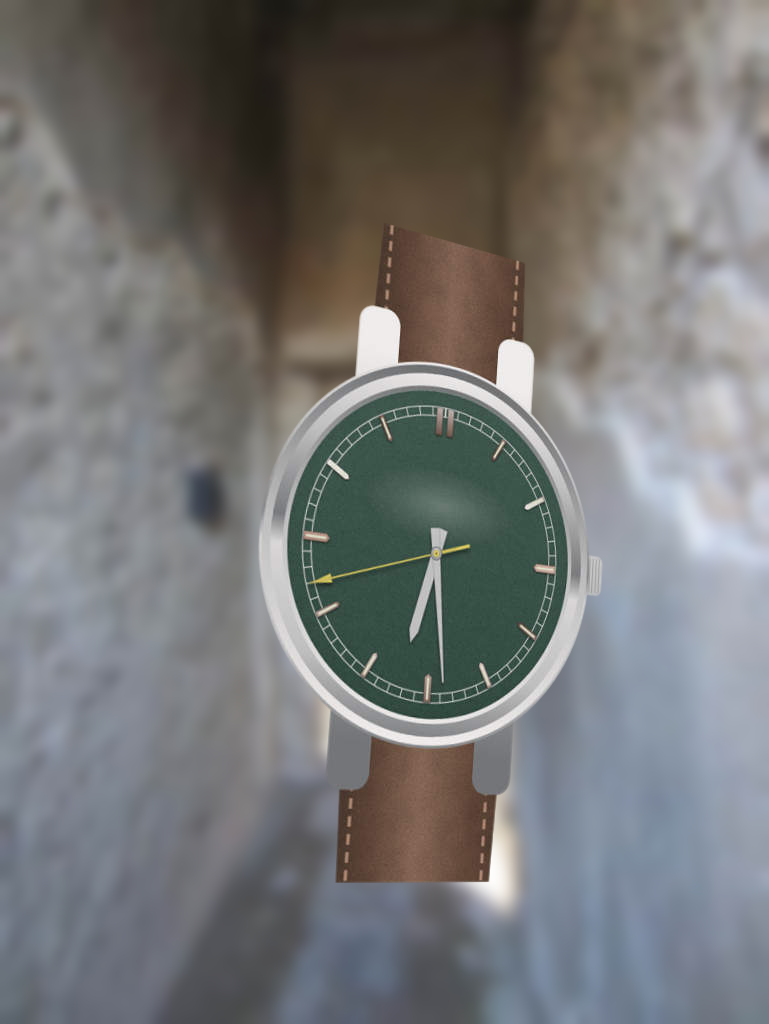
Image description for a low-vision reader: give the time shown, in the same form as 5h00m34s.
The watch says 6h28m42s
